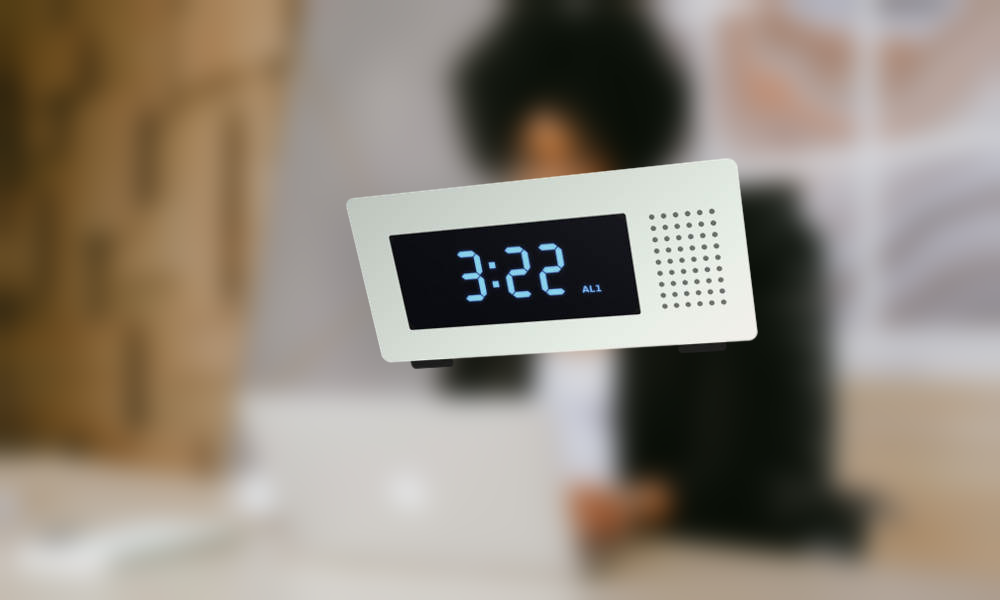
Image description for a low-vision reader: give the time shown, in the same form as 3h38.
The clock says 3h22
